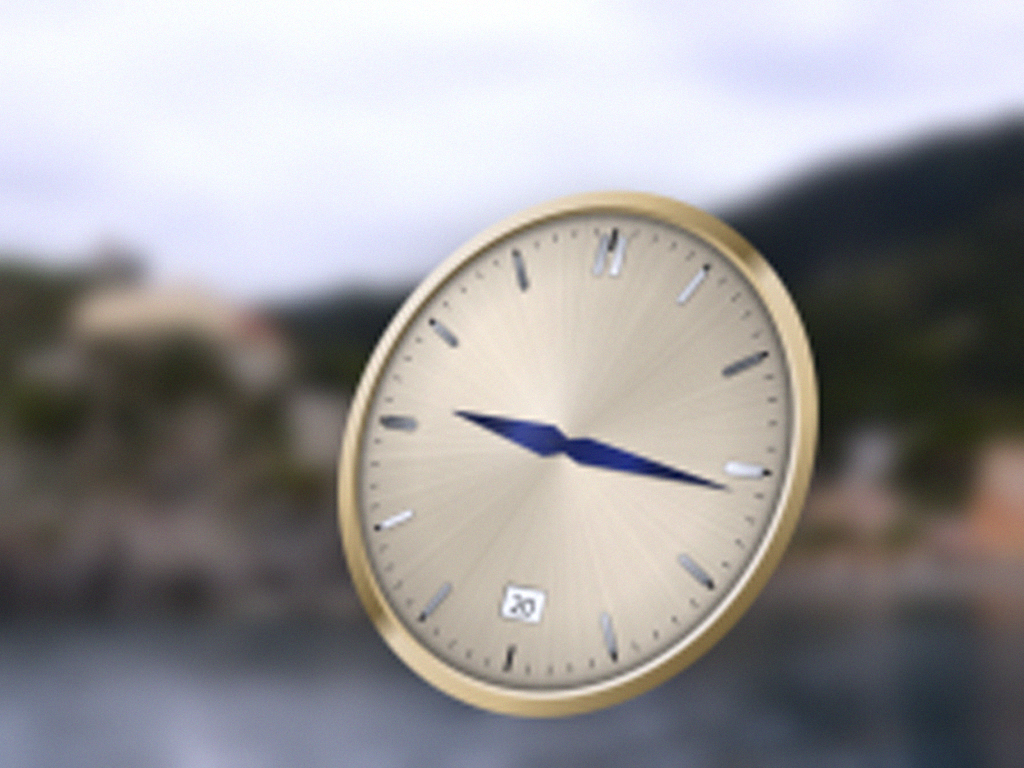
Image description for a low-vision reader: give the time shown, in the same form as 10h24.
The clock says 9h16
